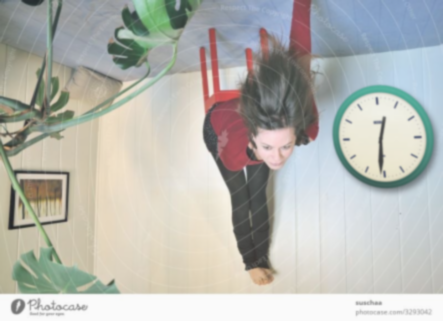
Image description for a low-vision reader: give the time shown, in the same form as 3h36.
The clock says 12h31
